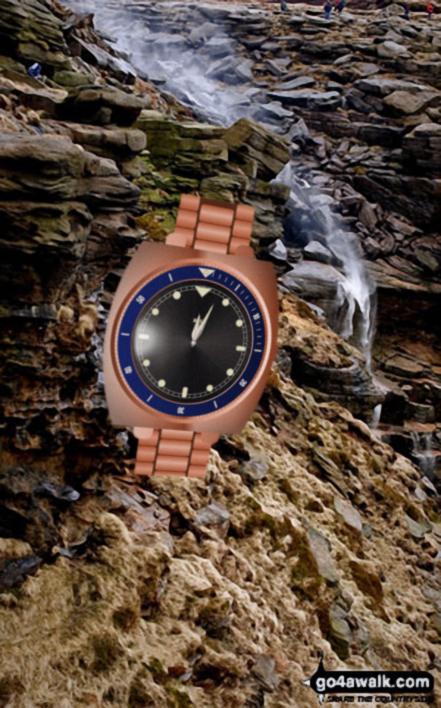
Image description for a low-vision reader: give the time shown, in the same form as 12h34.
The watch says 12h03
